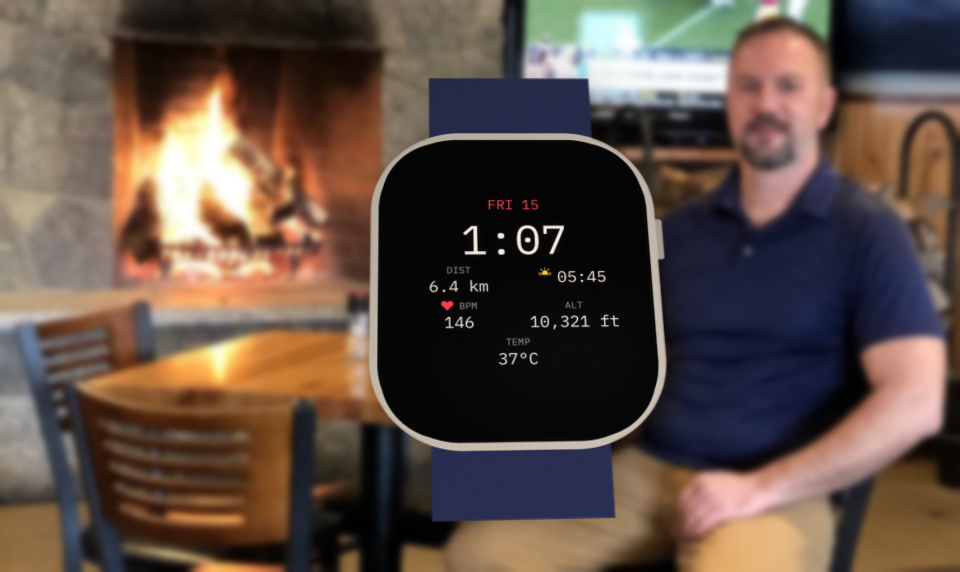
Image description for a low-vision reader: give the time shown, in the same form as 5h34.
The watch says 1h07
